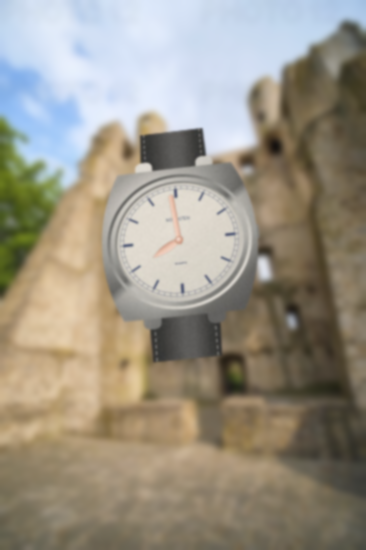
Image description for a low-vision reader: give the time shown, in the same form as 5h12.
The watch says 7h59
